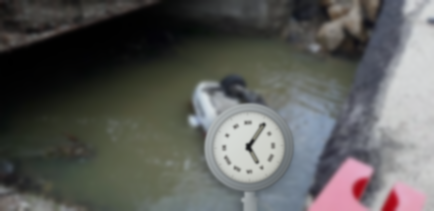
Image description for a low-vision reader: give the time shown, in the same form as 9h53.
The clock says 5h06
